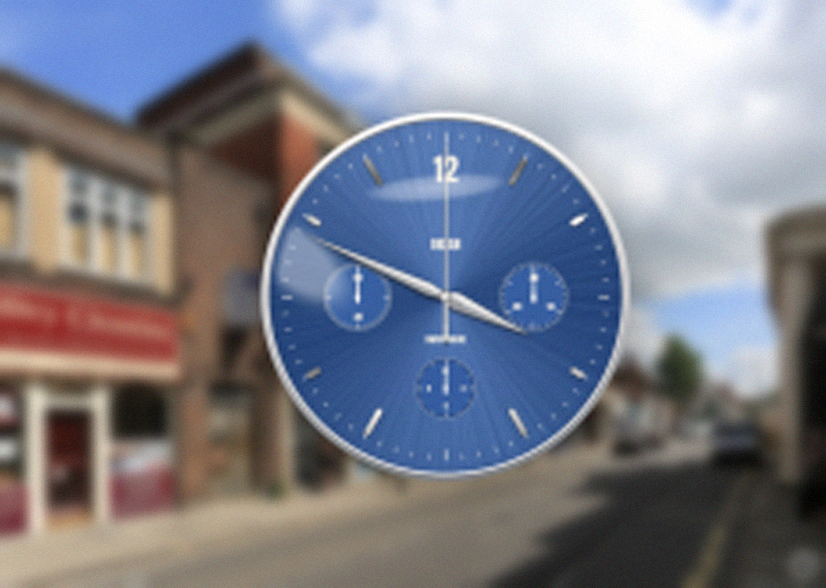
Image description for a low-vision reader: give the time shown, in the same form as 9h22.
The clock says 3h49
